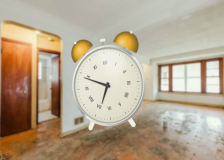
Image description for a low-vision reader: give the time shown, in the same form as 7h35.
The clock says 6h49
